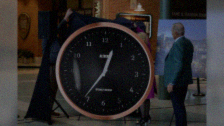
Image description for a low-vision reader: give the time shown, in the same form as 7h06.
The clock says 12h36
